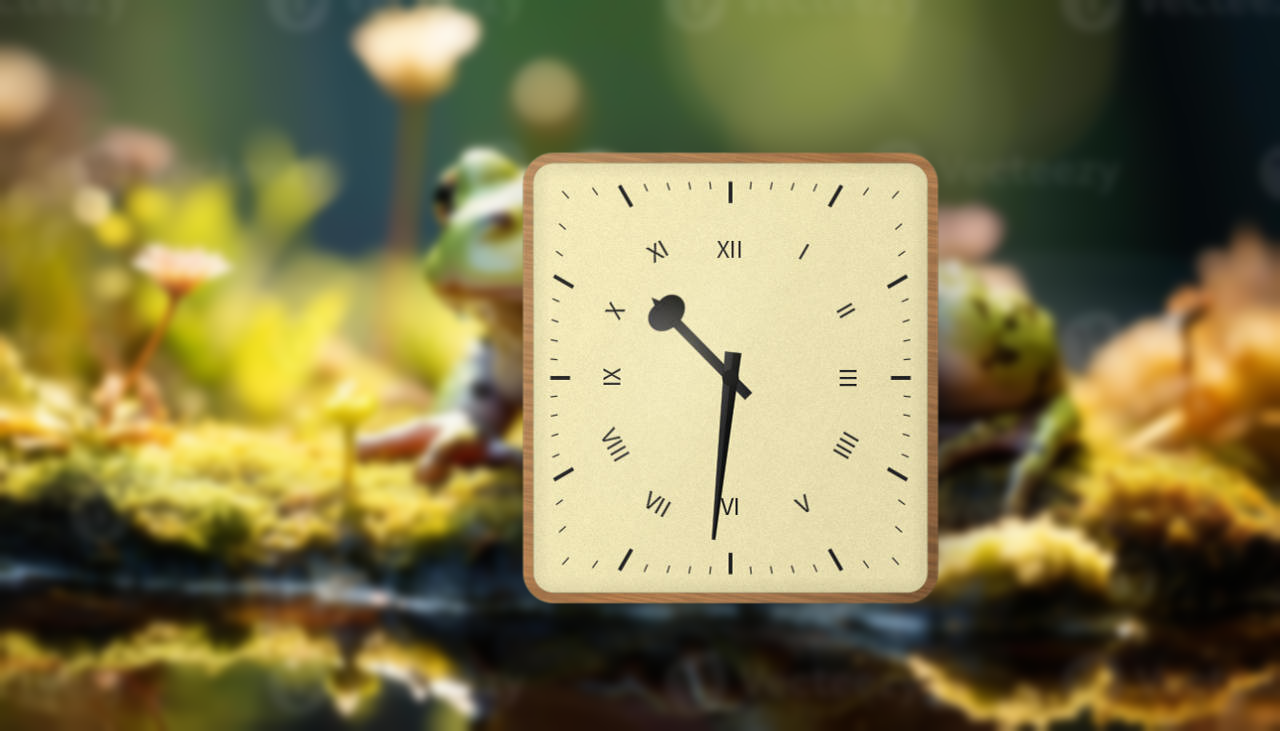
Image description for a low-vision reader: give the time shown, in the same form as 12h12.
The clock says 10h31
